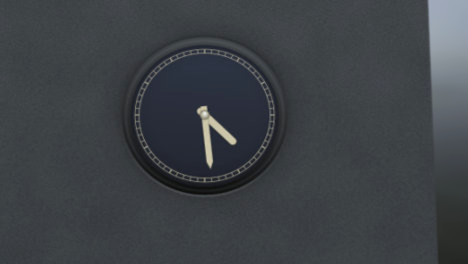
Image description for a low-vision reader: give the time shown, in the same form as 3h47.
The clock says 4h29
